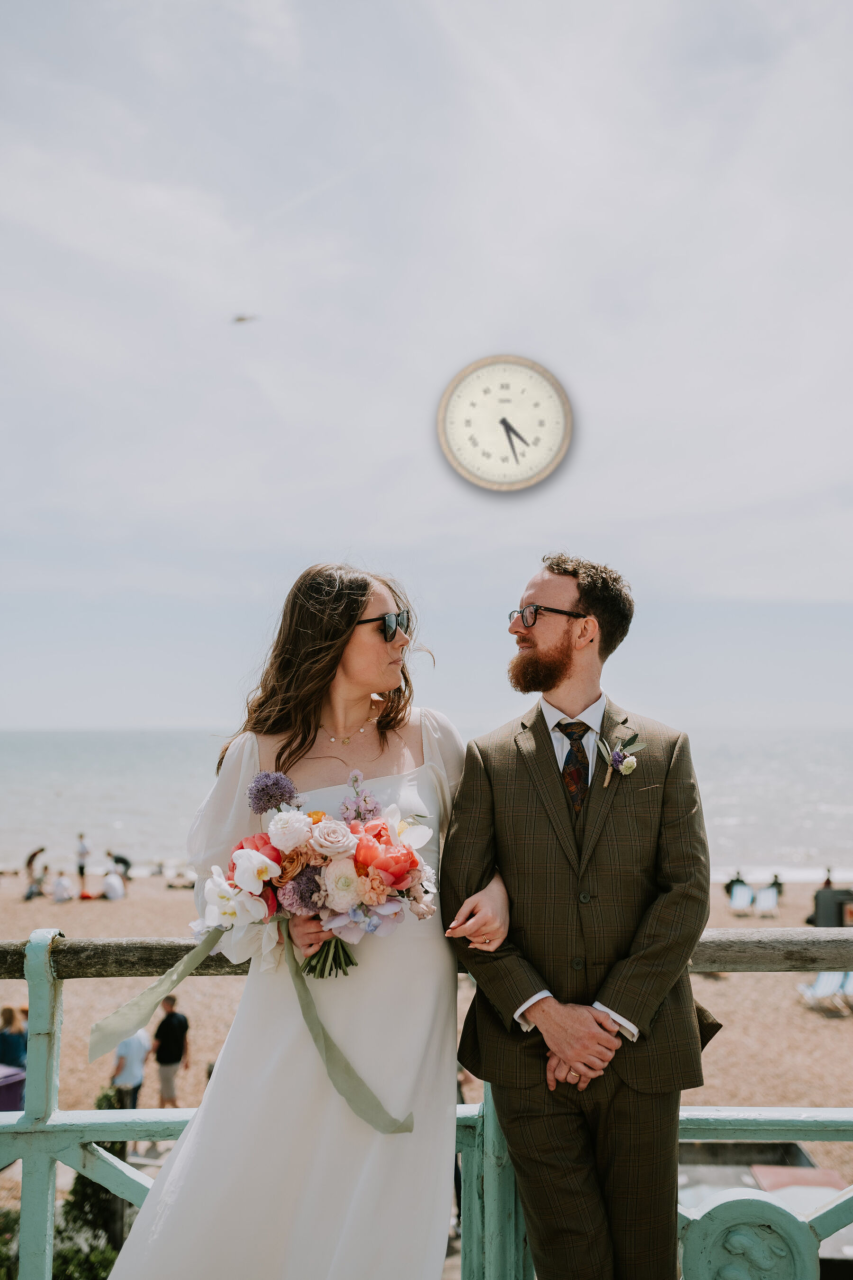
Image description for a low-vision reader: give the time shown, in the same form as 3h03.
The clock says 4h27
